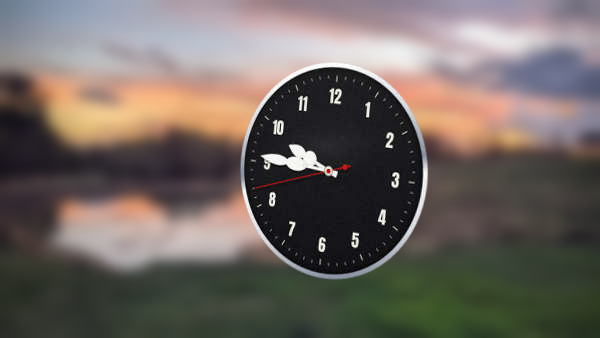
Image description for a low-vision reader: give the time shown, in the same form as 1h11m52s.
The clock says 9h45m42s
